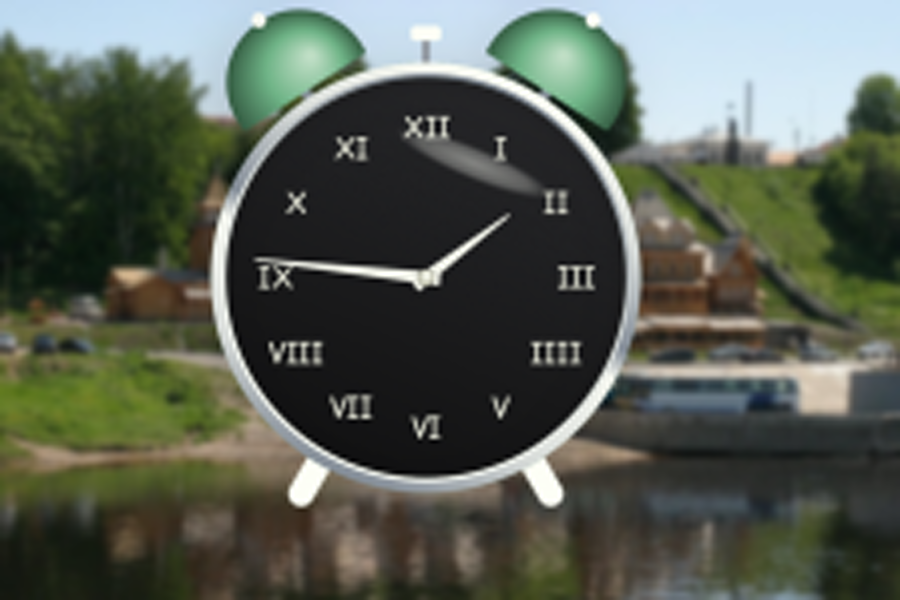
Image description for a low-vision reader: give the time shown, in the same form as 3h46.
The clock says 1h46
